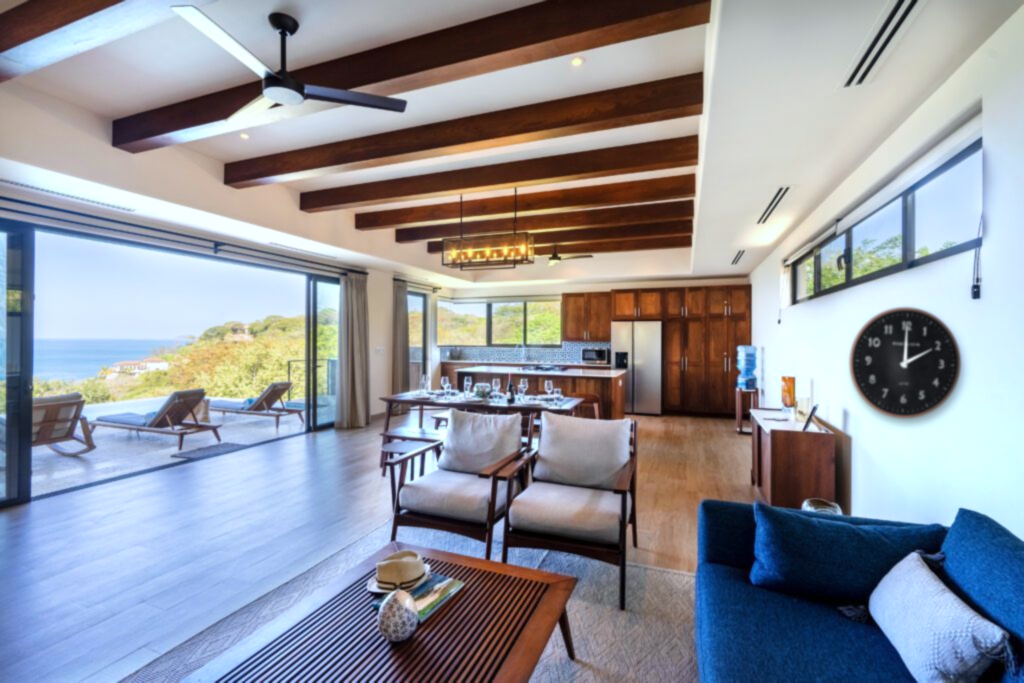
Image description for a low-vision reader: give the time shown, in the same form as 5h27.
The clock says 2h00
